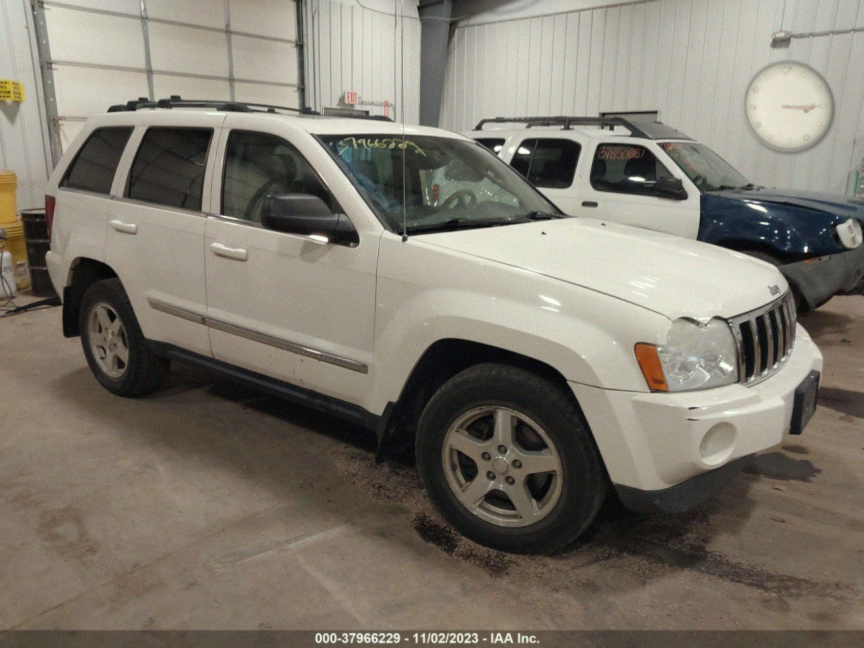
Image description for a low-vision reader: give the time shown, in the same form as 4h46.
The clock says 3h15
